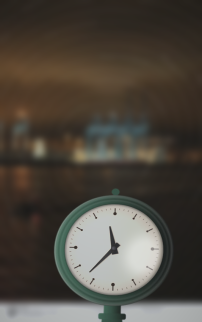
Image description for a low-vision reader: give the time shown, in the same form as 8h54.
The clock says 11h37
